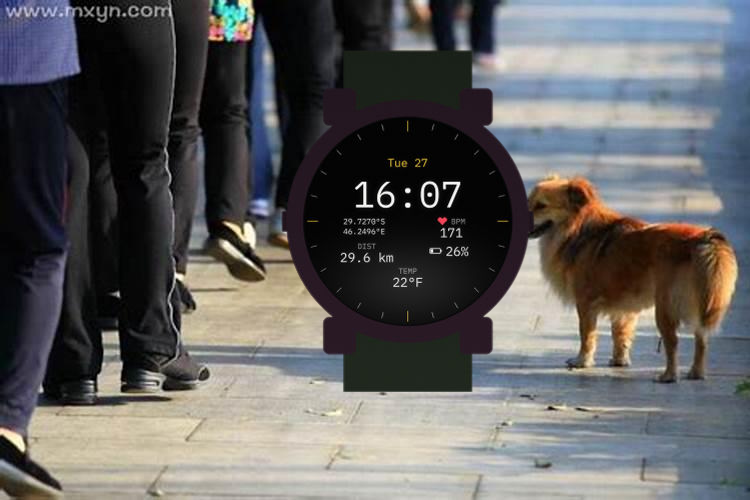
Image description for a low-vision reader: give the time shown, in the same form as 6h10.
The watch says 16h07
